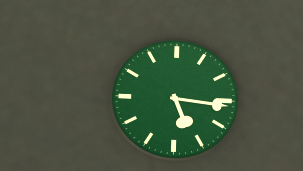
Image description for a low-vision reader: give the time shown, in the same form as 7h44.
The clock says 5h16
